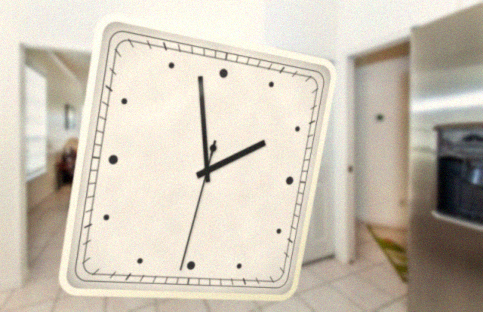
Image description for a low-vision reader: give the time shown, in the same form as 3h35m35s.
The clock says 1h57m31s
